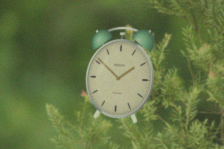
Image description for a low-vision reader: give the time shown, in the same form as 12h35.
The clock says 1h51
